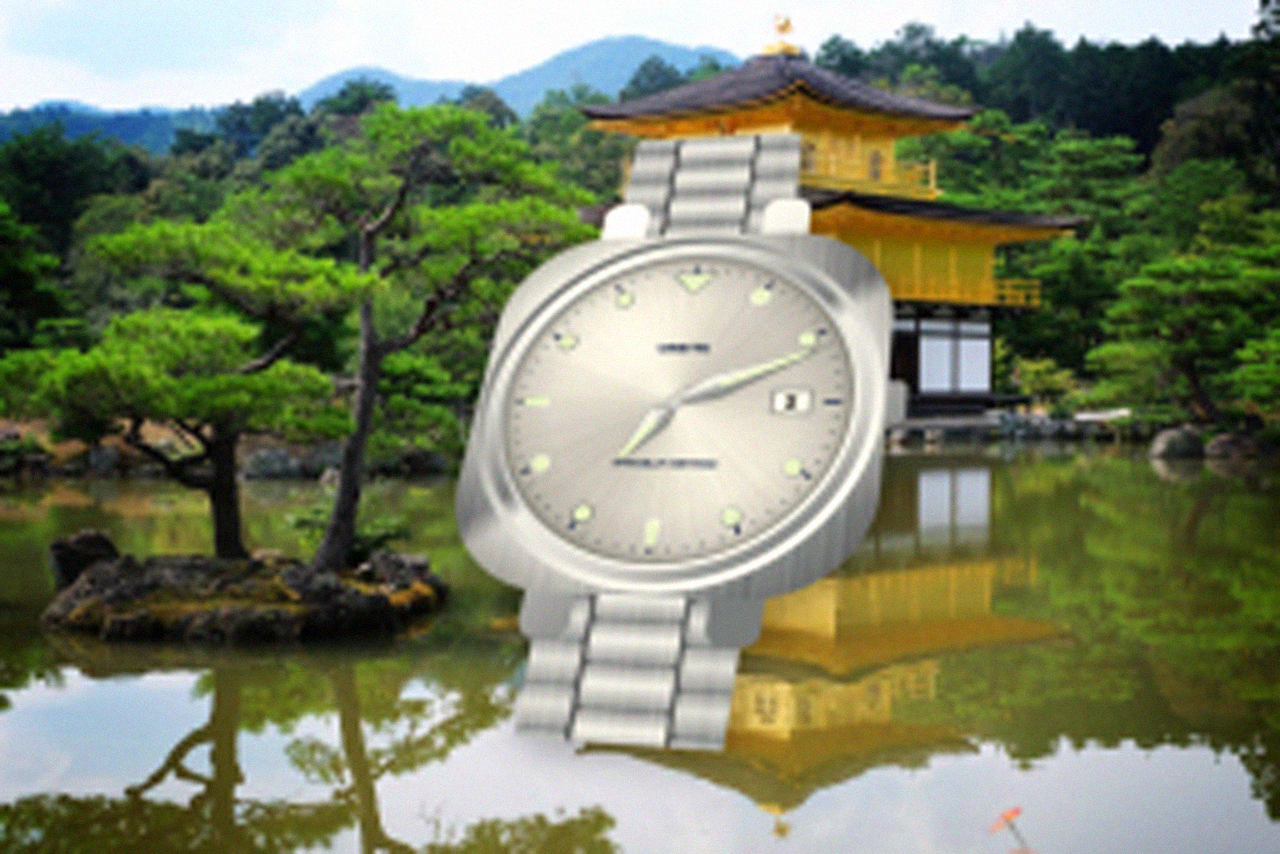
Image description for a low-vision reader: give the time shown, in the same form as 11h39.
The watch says 7h11
